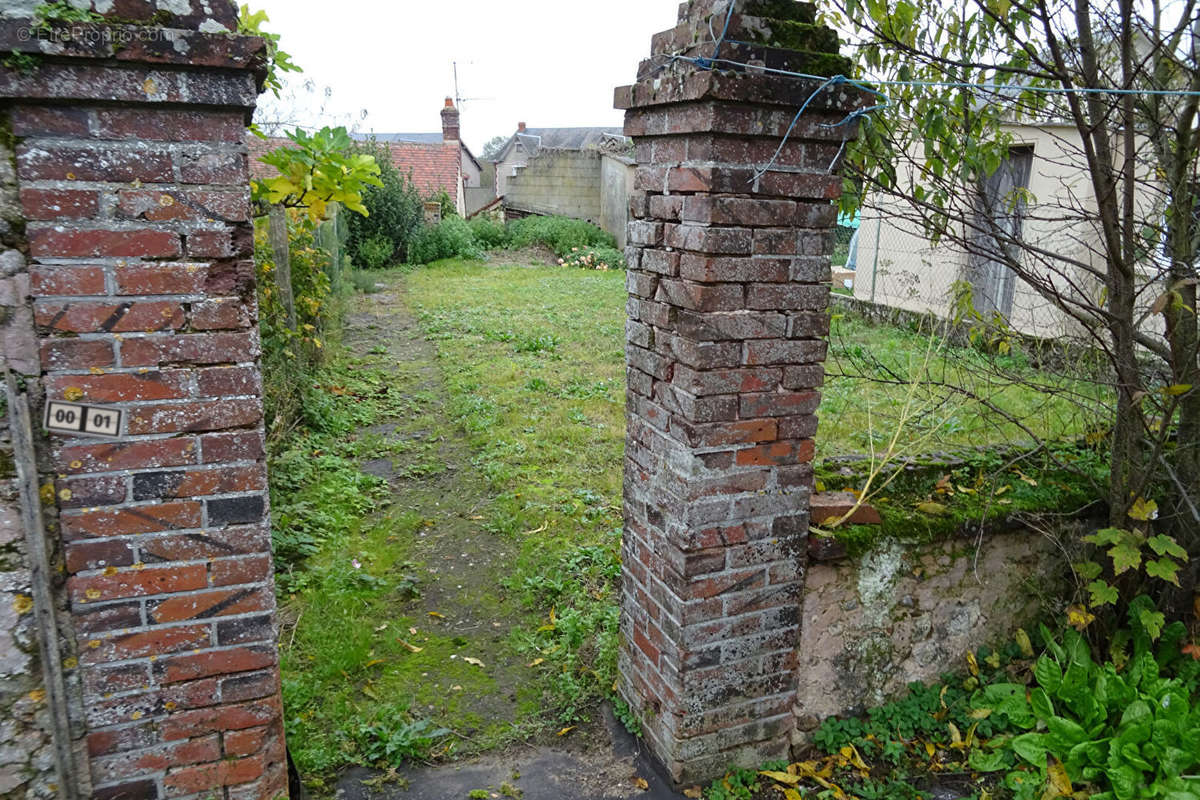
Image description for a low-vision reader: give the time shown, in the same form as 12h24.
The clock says 0h01
